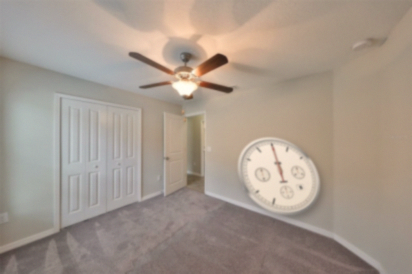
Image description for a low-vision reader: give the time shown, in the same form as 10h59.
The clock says 12h00
